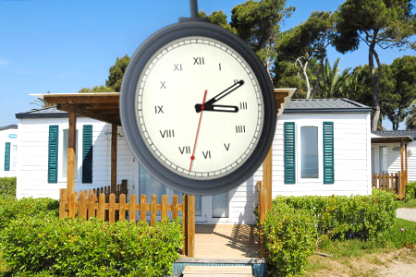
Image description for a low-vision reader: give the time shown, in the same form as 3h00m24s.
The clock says 3h10m33s
